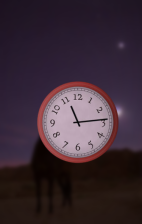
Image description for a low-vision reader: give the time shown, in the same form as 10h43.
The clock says 11h14
